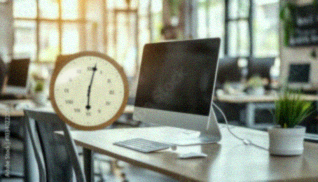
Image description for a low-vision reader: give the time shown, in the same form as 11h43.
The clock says 6h02
